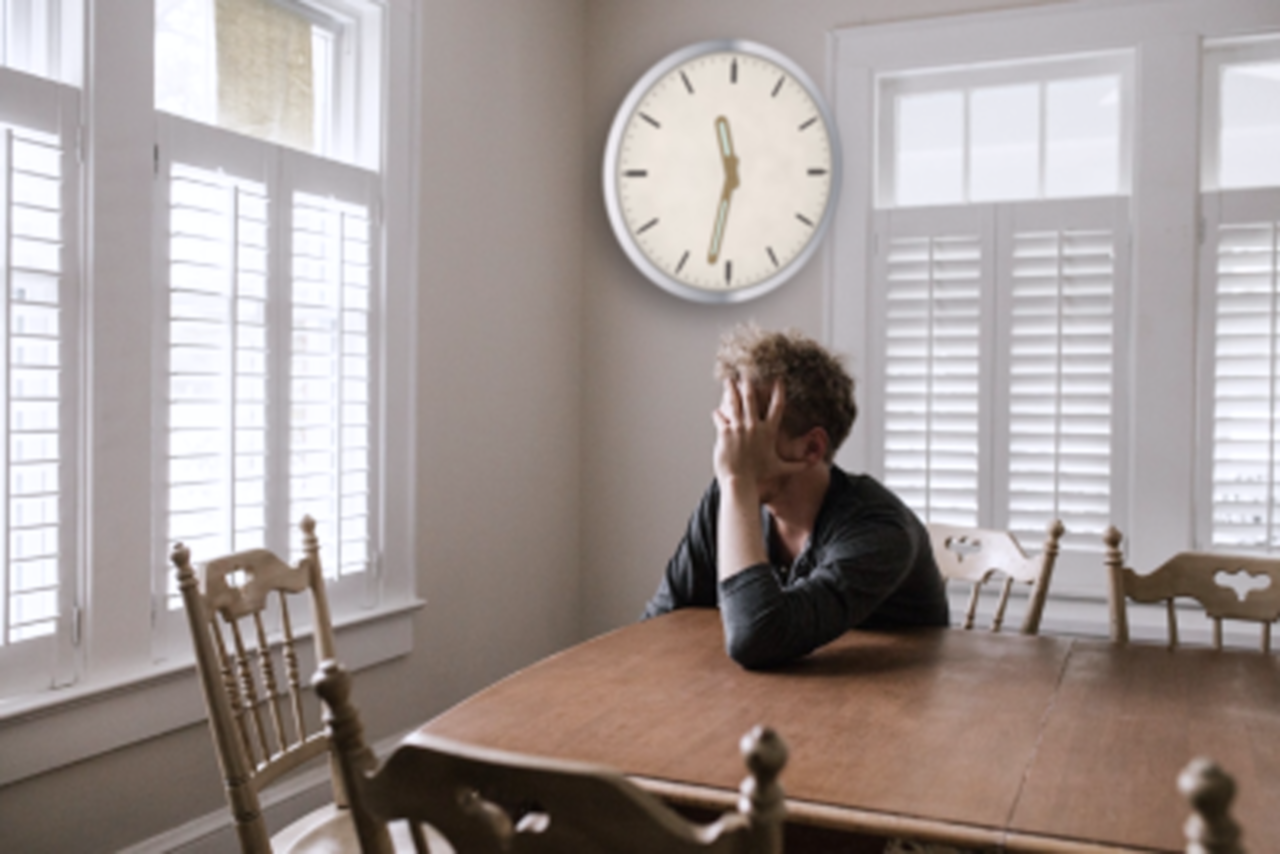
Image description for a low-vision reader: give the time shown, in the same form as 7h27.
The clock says 11h32
